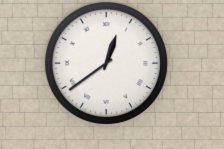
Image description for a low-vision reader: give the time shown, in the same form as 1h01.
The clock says 12h39
